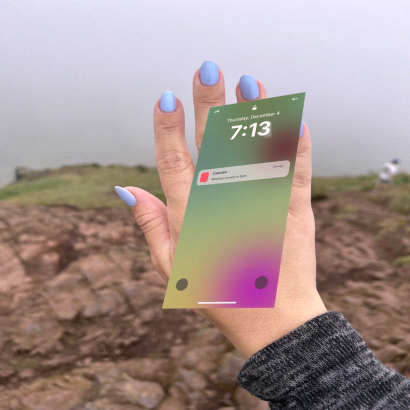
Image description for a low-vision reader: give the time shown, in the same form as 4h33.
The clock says 7h13
